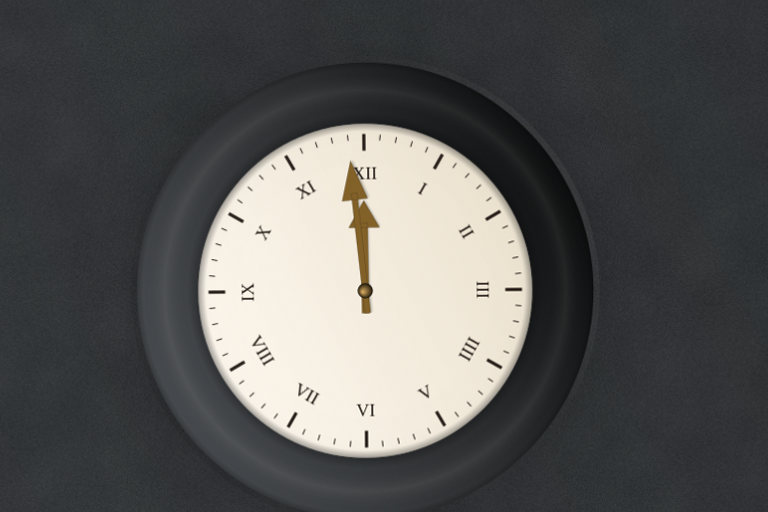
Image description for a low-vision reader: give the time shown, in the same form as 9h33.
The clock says 11h59
